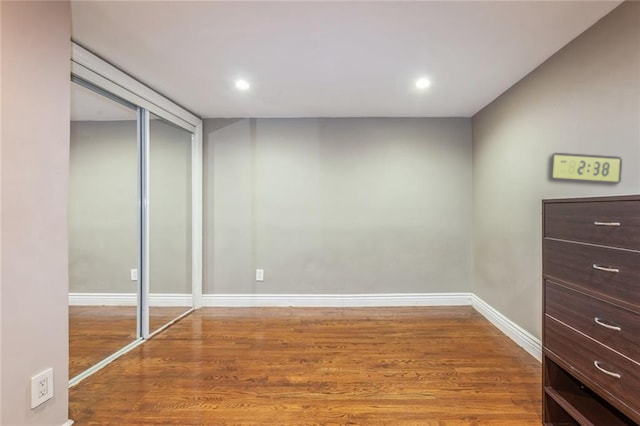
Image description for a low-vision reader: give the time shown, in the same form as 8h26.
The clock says 2h38
